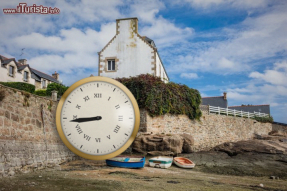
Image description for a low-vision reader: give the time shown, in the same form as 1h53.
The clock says 8h44
